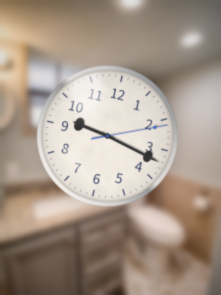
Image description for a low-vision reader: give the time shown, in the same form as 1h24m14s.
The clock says 9h17m11s
